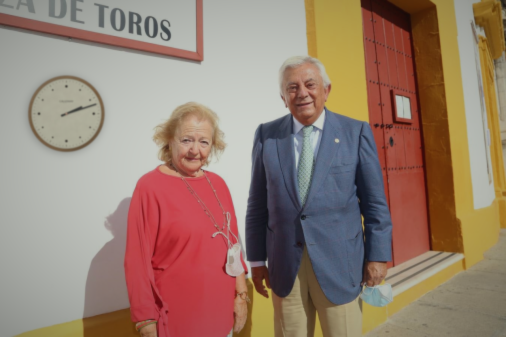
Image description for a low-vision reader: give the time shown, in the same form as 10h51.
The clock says 2h12
